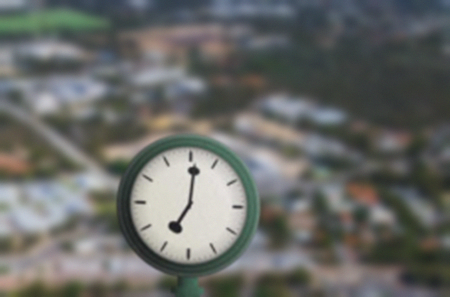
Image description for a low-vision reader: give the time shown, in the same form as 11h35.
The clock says 7h01
